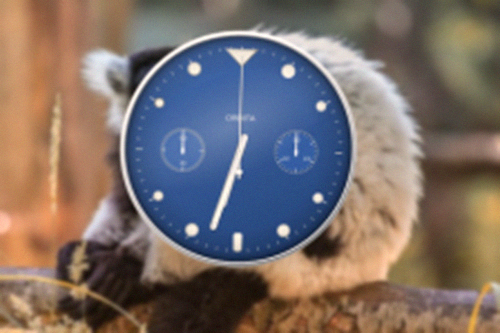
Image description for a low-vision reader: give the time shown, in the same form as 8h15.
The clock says 6h33
